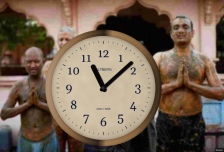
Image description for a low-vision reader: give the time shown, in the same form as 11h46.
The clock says 11h08
